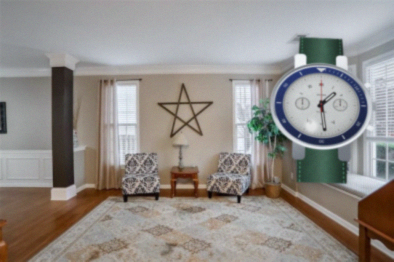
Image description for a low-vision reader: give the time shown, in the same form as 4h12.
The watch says 1h29
